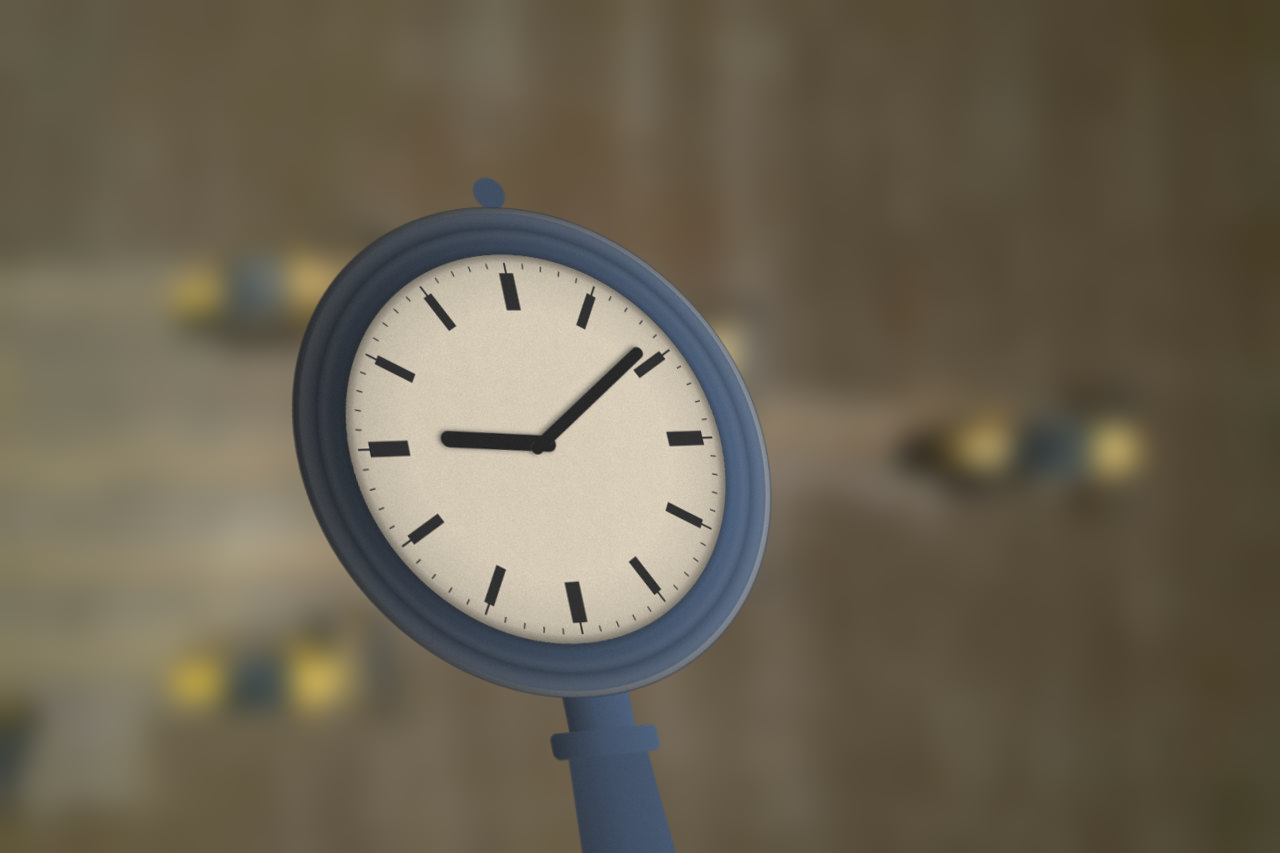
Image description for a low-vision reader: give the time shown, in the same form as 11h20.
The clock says 9h09
